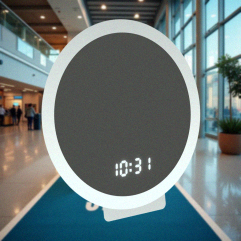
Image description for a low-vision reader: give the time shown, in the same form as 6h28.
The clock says 10h31
